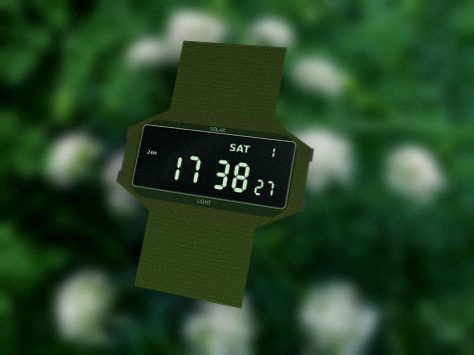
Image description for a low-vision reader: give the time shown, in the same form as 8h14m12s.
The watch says 17h38m27s
